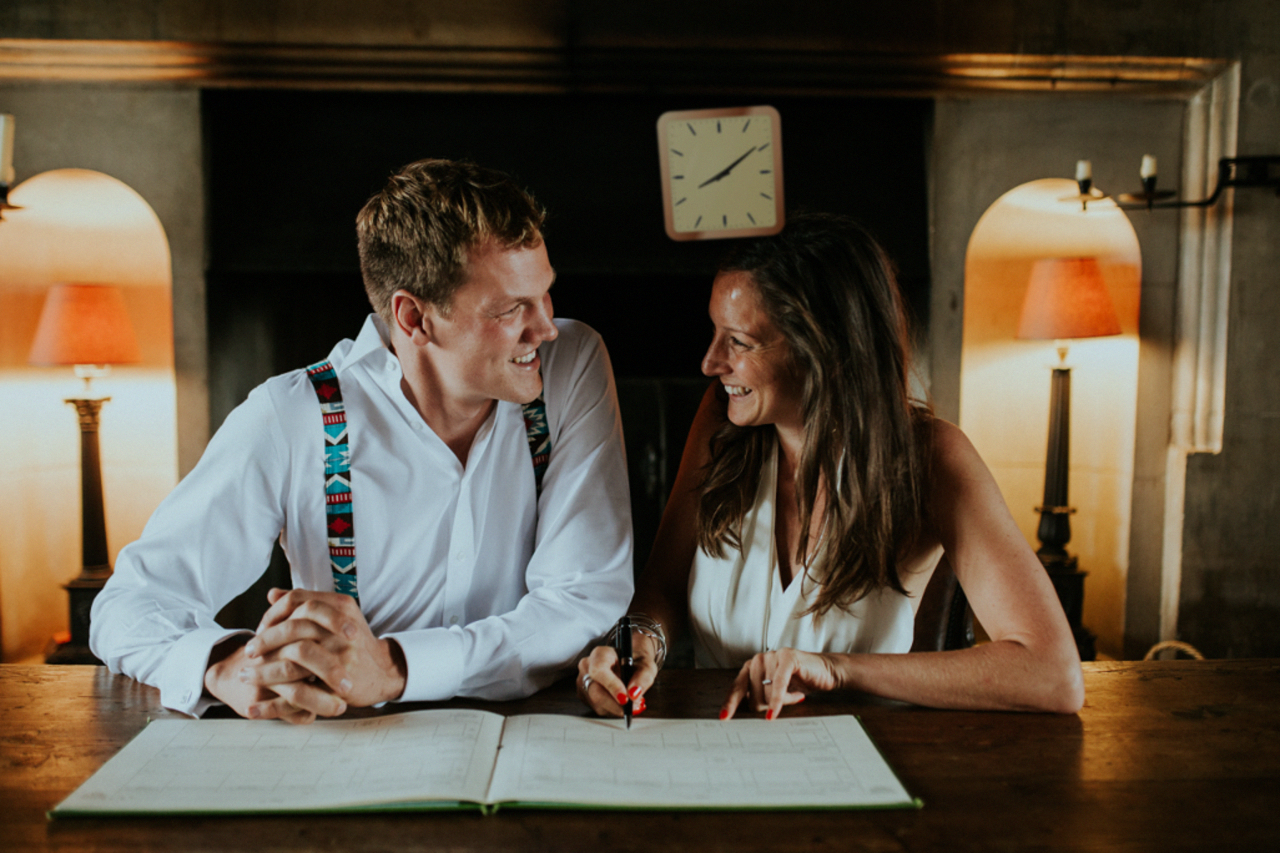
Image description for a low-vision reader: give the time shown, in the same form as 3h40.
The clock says 8h09
